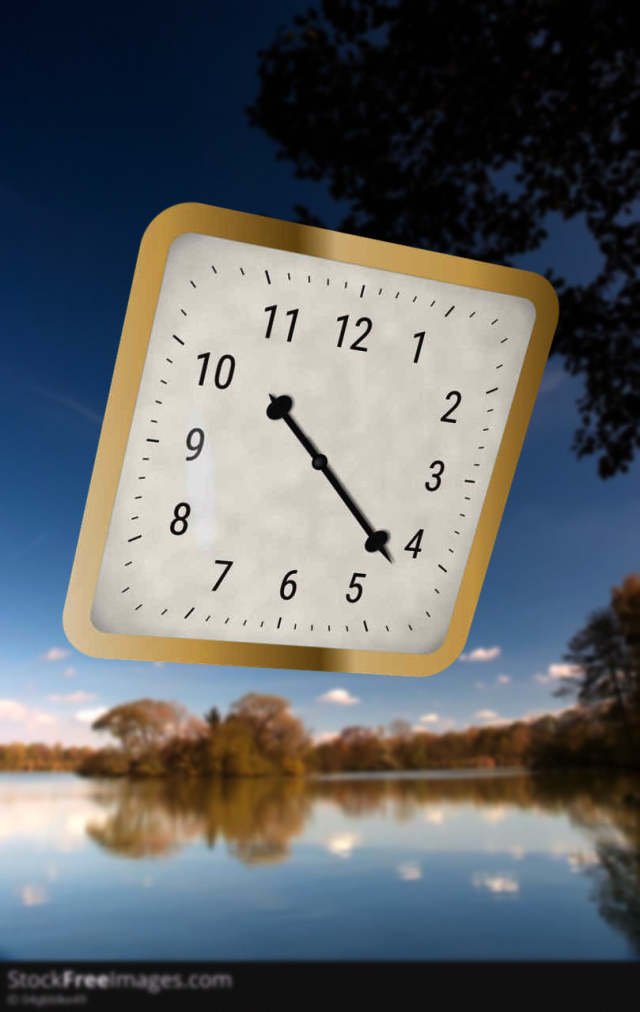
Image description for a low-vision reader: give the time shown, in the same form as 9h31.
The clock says 10h22
